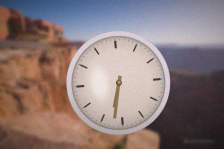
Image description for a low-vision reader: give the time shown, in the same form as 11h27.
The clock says 6h32
